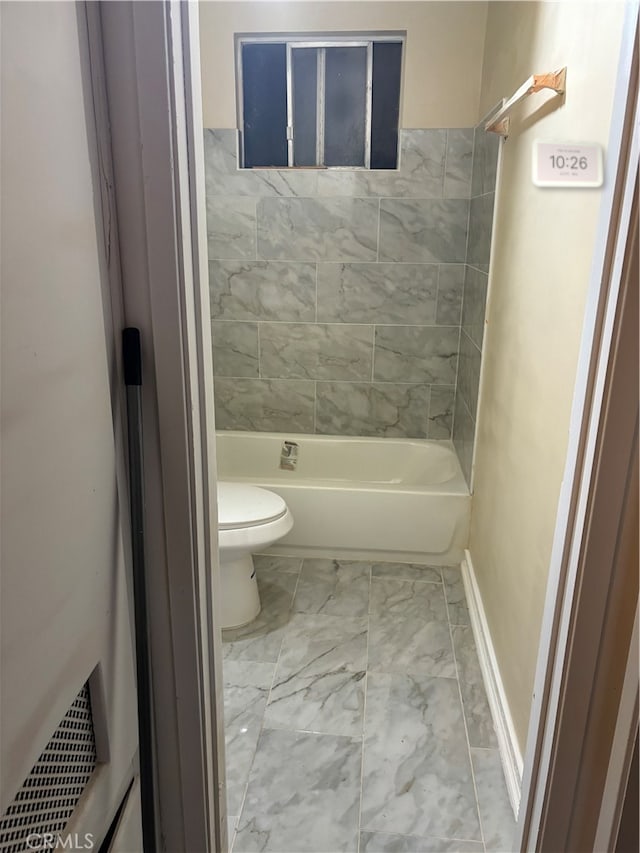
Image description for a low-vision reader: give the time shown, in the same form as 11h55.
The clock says 10h26
